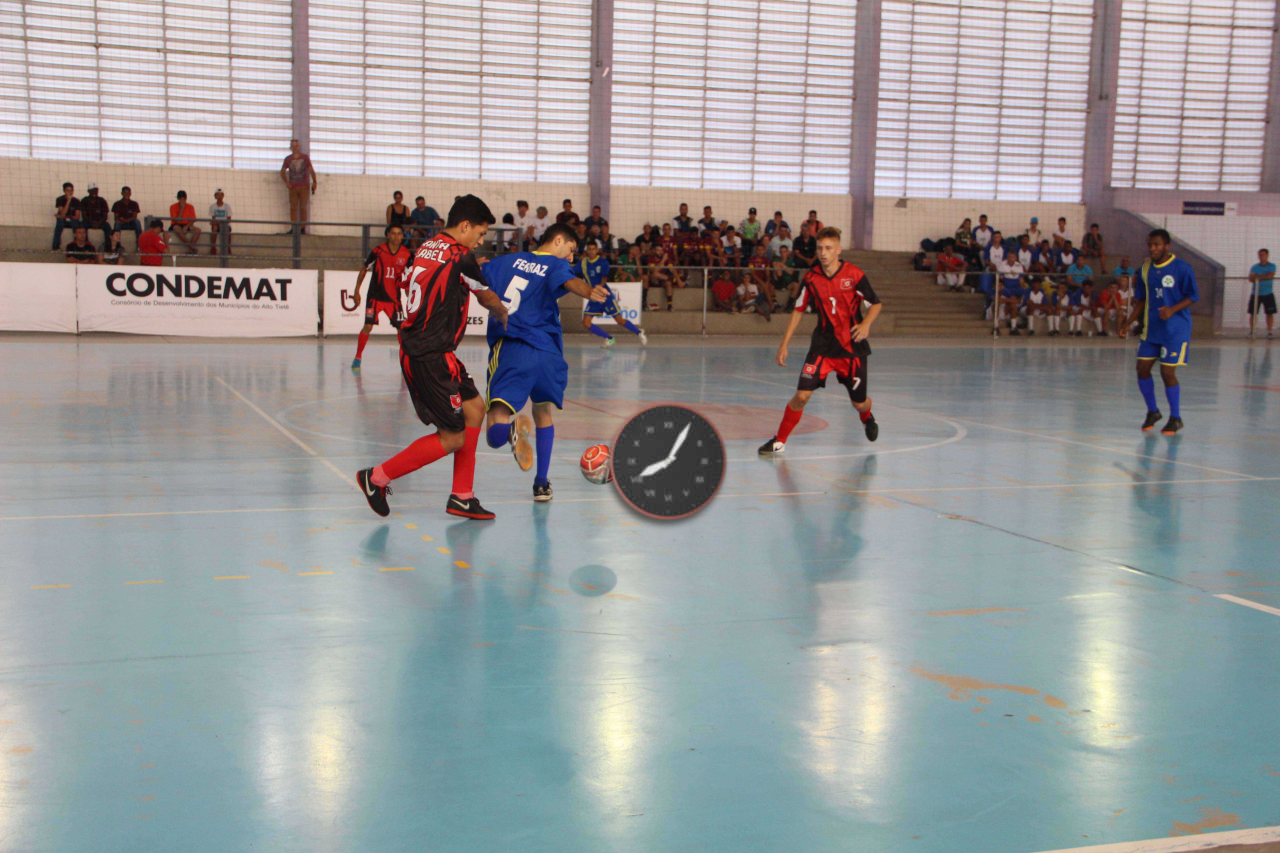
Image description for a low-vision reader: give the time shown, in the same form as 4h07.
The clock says 8h05
